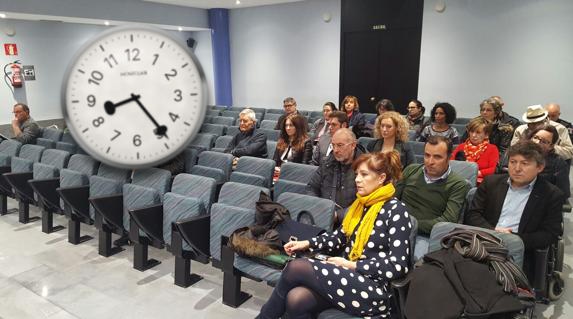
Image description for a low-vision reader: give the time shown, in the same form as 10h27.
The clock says 8h24
